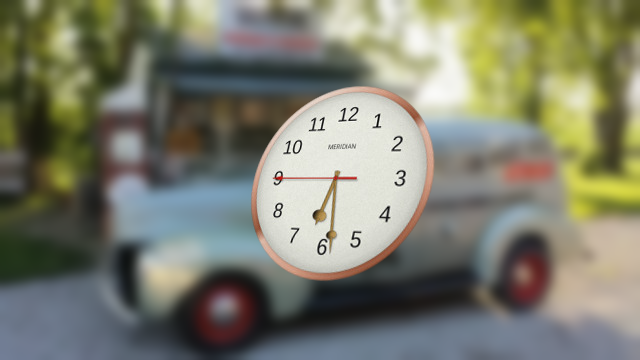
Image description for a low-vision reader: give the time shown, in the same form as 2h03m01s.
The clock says 6h28m45s
